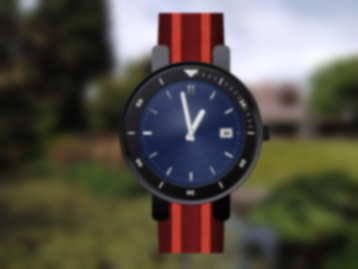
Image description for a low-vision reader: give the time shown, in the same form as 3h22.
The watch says 12h58
